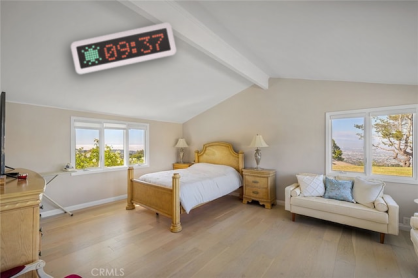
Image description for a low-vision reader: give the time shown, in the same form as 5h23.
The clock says 9h37
